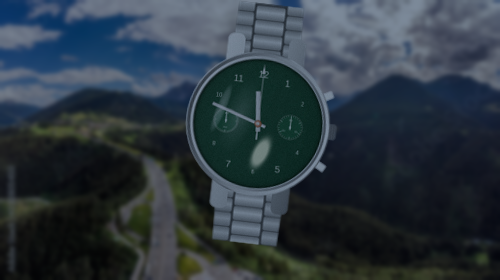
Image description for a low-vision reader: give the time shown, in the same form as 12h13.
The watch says 11h48
